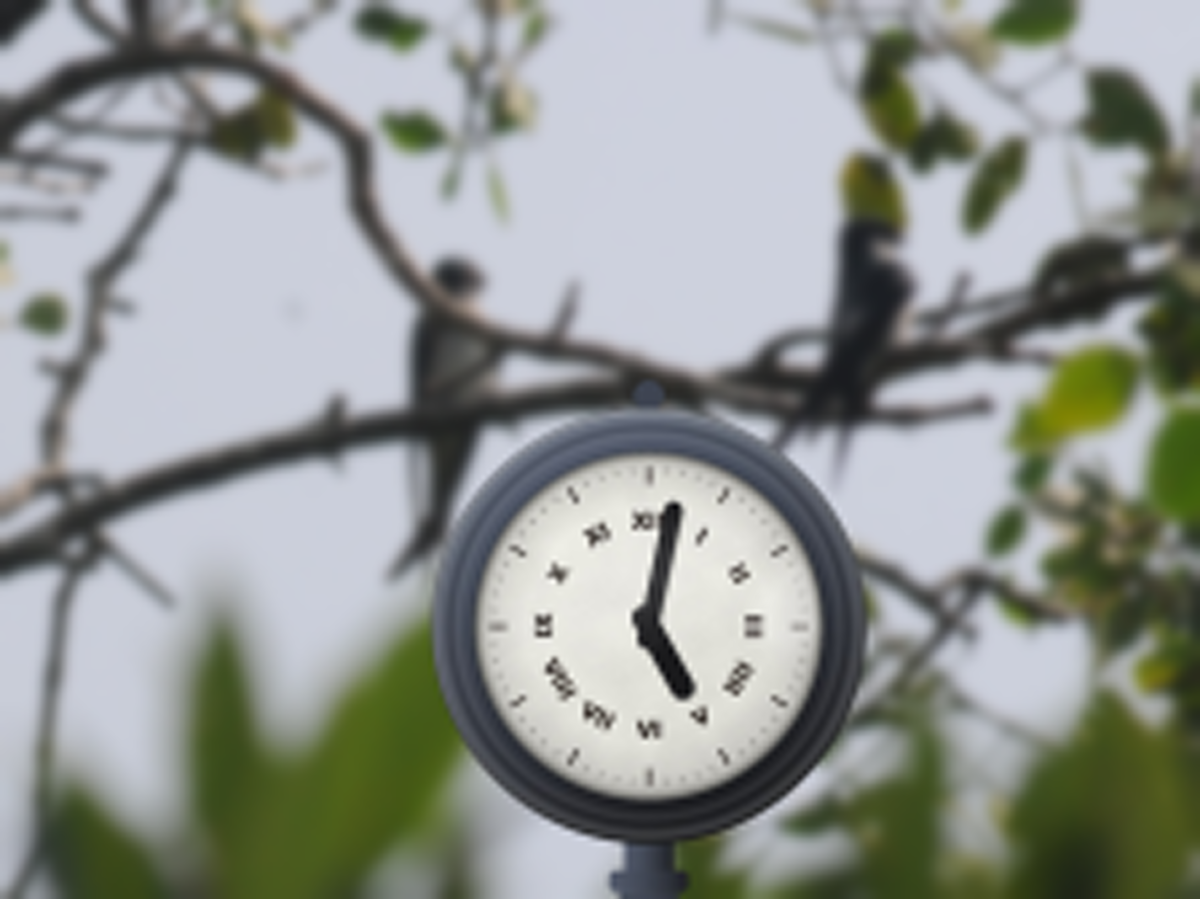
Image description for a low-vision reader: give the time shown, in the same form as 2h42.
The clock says 5h02
